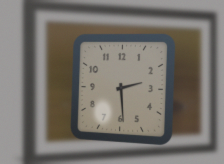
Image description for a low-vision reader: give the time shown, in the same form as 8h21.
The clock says 2h29
